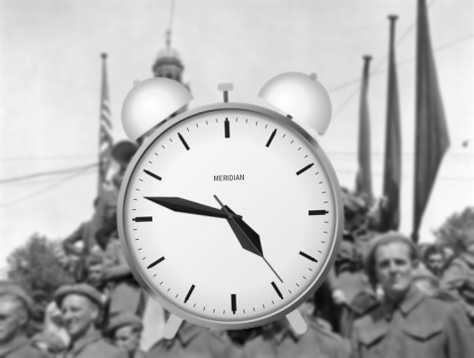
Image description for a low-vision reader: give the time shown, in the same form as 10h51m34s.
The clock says 4h47m24s
